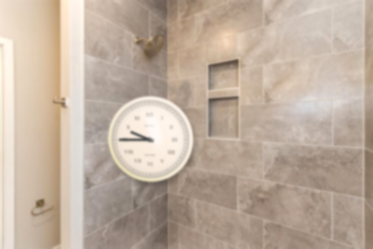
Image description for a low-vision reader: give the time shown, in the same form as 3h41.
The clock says 9h45
